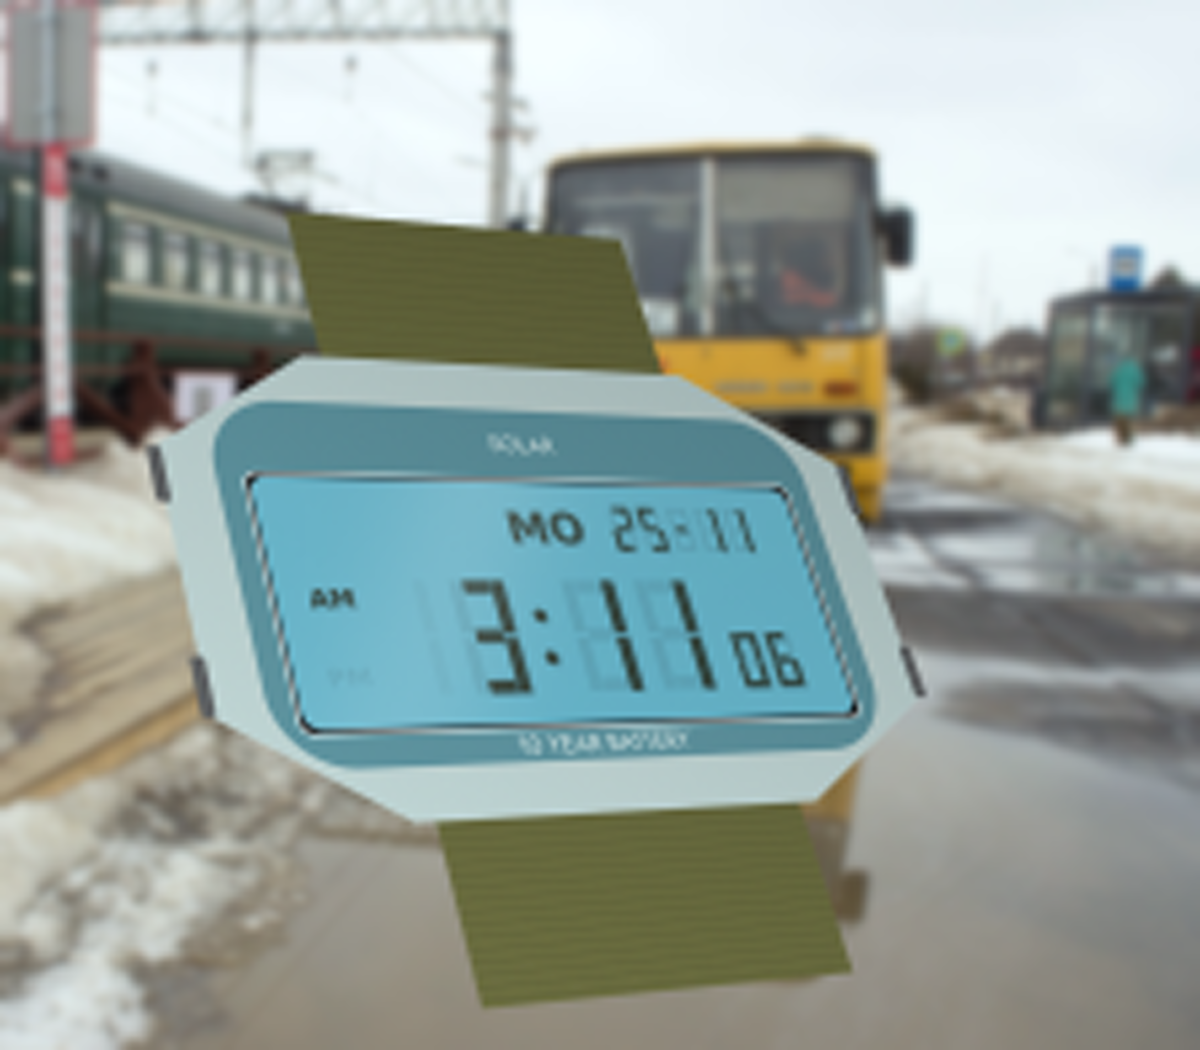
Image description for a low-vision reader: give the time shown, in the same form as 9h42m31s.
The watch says 3h11m06s
